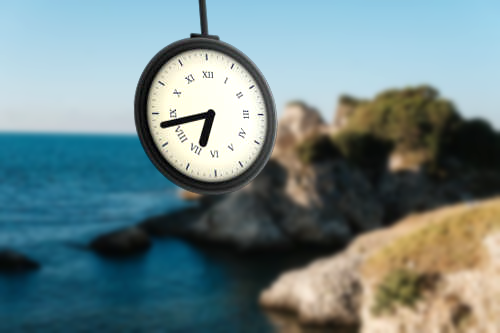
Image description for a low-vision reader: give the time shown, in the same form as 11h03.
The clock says 6h43
